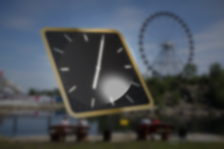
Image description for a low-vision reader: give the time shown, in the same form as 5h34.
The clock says 7h05
